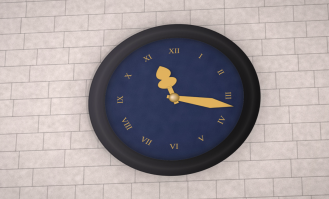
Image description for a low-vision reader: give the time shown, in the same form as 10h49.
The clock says 11h17
